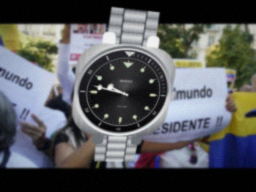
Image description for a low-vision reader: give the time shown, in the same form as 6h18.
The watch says 9h47
